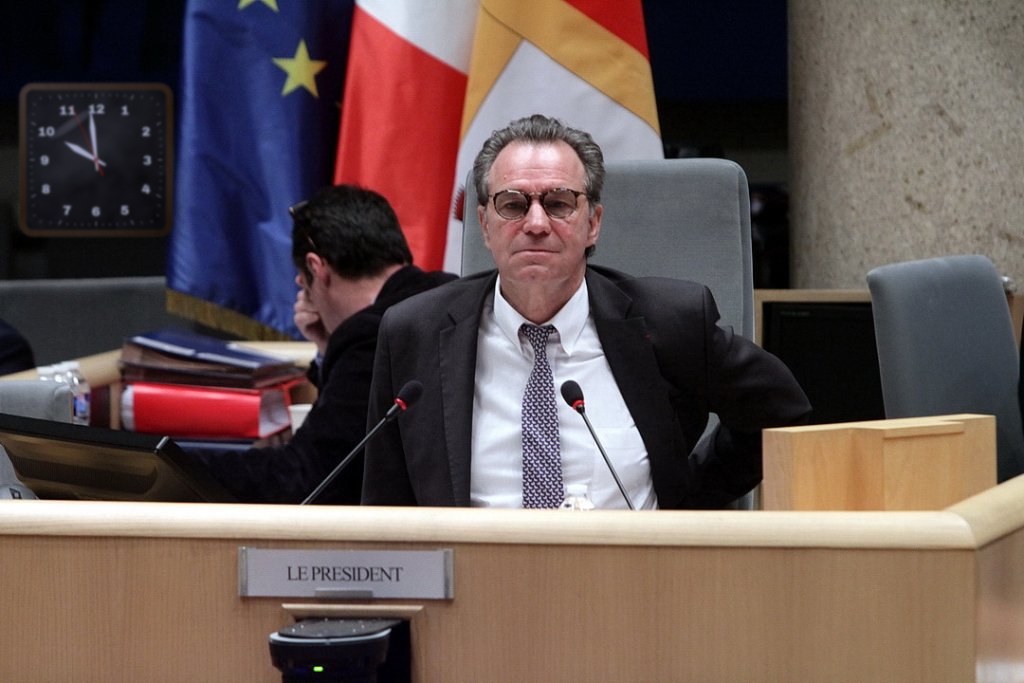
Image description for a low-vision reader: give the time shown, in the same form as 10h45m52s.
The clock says 9h58m56s
